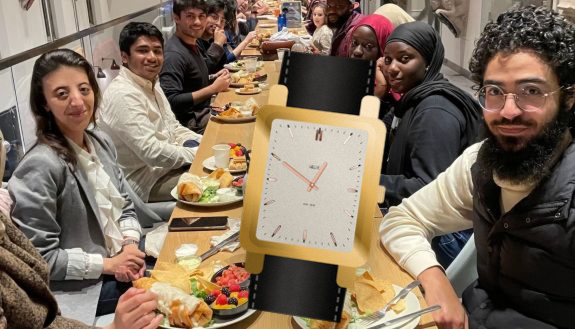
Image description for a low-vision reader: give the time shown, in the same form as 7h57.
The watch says 12h50
